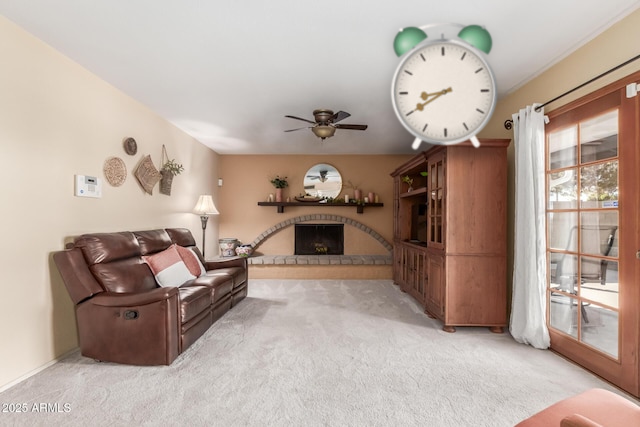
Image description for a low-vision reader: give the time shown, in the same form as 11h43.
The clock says 8h40
